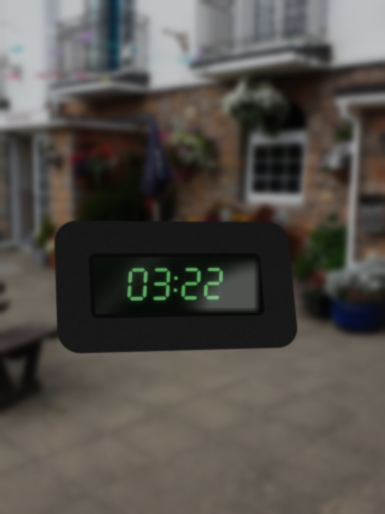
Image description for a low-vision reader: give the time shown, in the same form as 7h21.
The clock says 3h22
